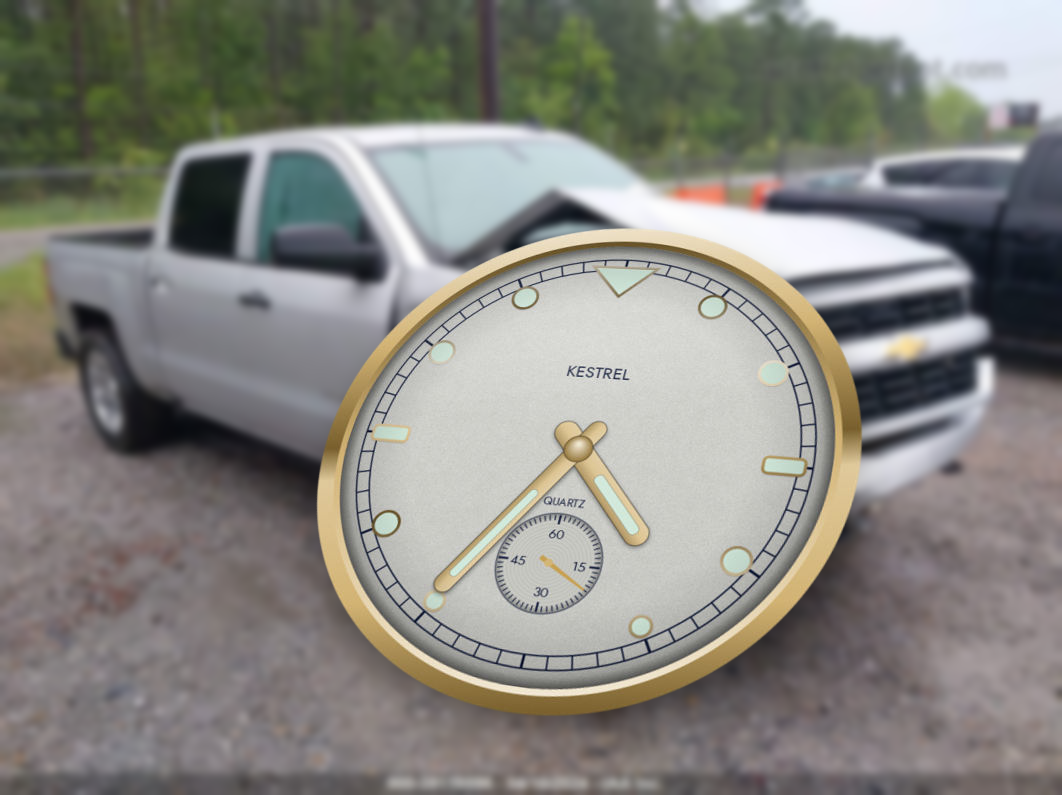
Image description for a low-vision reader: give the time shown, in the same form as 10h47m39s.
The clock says 4h35m20s
